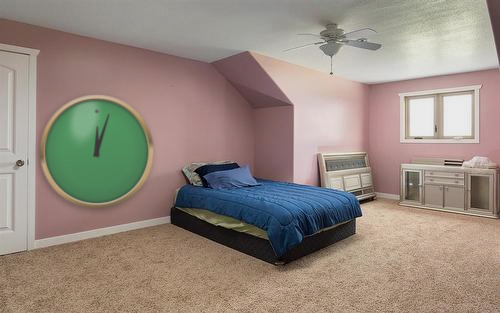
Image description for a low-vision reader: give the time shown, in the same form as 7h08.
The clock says 12h03
